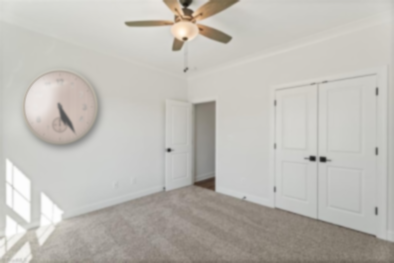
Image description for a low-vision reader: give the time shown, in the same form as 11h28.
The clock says 5h25
